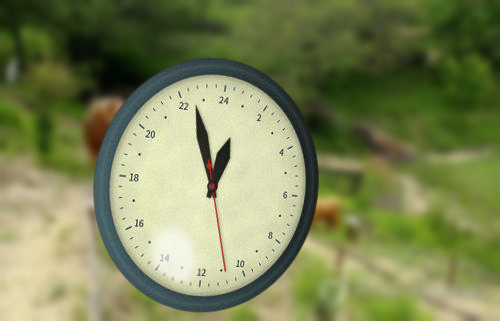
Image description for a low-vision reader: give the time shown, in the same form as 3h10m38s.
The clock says 0h56m27s
